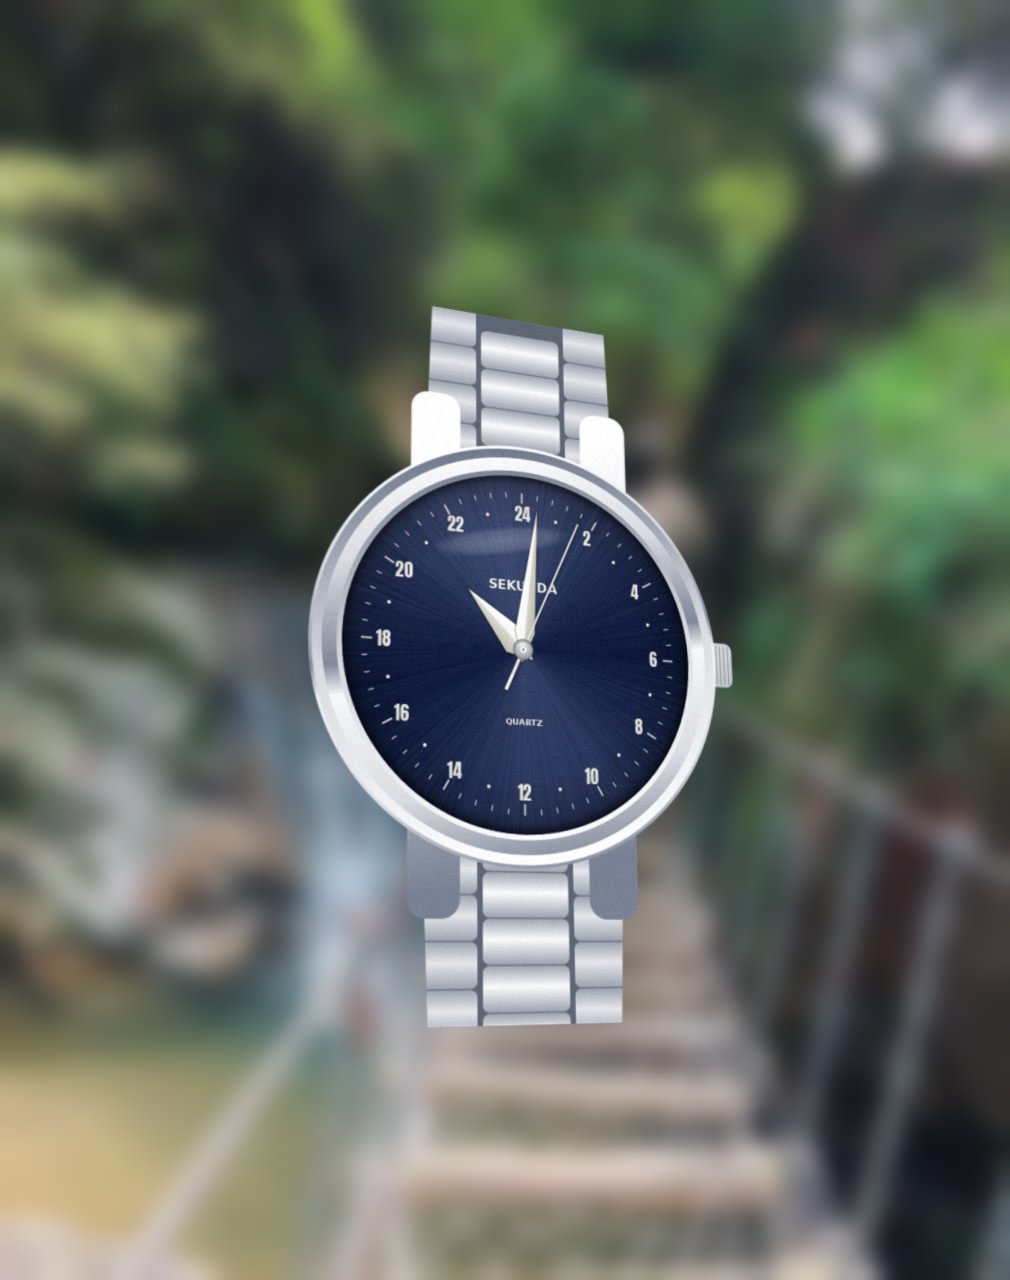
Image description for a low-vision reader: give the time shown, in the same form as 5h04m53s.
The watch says 21h01m04s
